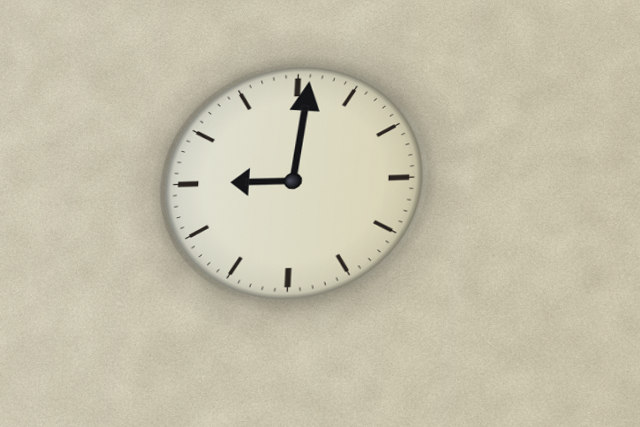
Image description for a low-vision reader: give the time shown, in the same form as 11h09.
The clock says 9h01
